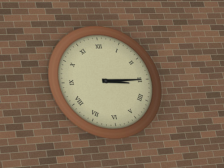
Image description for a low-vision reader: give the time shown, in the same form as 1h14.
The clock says 3h15
